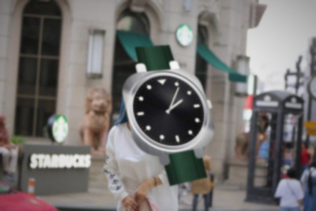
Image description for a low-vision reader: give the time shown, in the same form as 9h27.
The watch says 2h06
